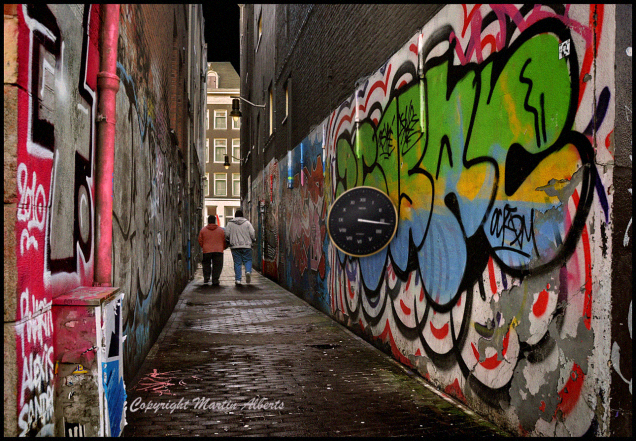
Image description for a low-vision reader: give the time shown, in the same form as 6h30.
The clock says 3h16
